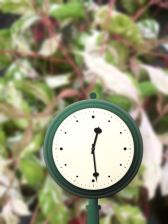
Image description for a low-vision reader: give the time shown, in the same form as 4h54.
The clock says 12h29
